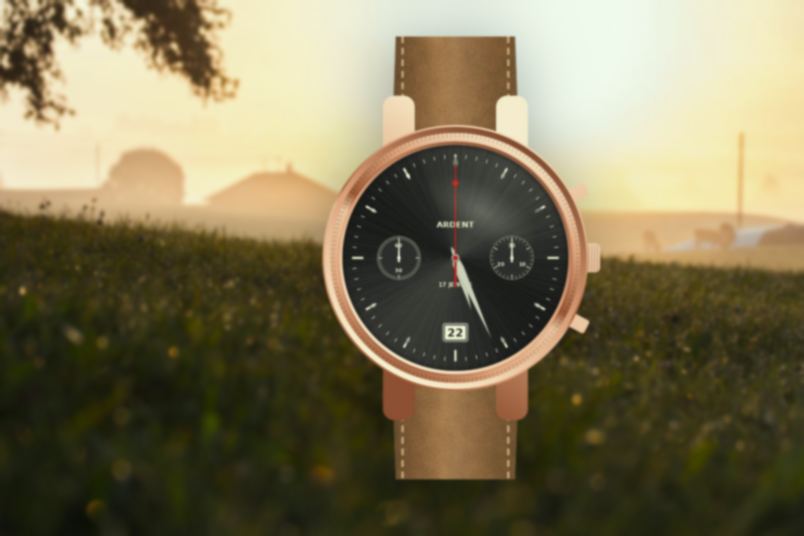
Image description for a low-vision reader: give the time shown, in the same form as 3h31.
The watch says 5h26
